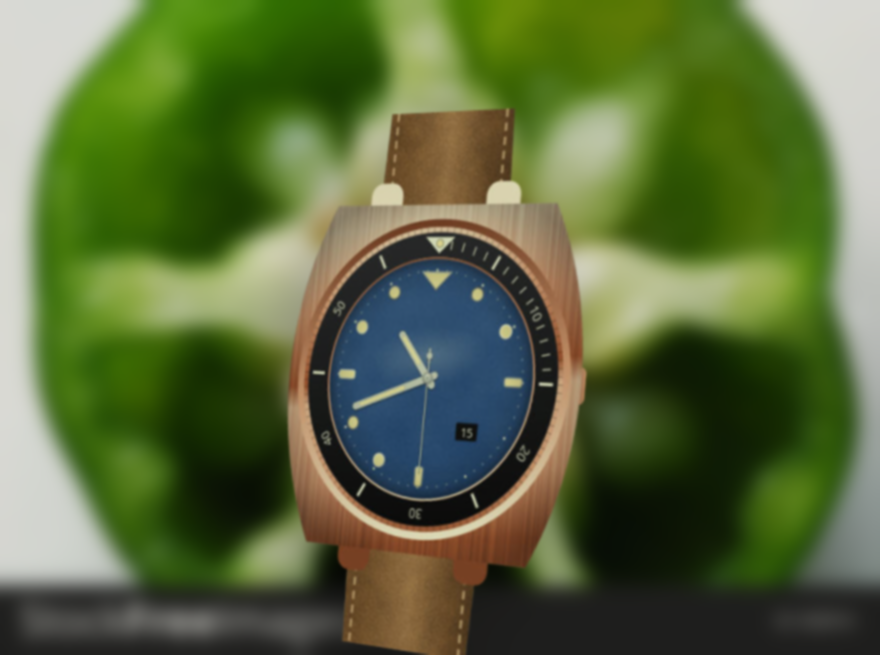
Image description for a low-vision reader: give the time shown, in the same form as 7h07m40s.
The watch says 10h41m30s
